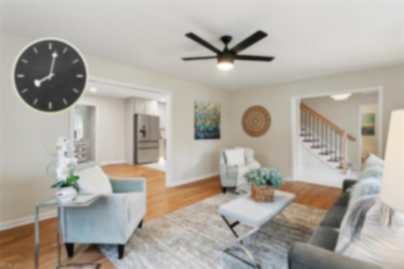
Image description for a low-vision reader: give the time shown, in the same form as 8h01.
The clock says 8h02
